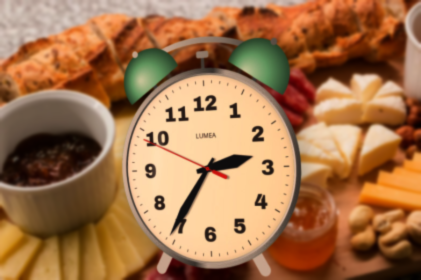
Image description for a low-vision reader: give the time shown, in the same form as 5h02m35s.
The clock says 2h35m49s
